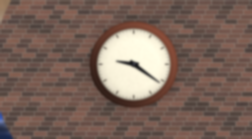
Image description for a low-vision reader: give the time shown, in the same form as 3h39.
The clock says 9h21
